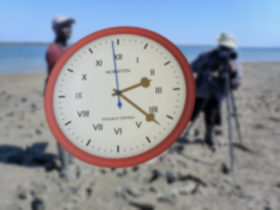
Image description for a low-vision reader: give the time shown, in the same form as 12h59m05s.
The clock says 2h21m59s
